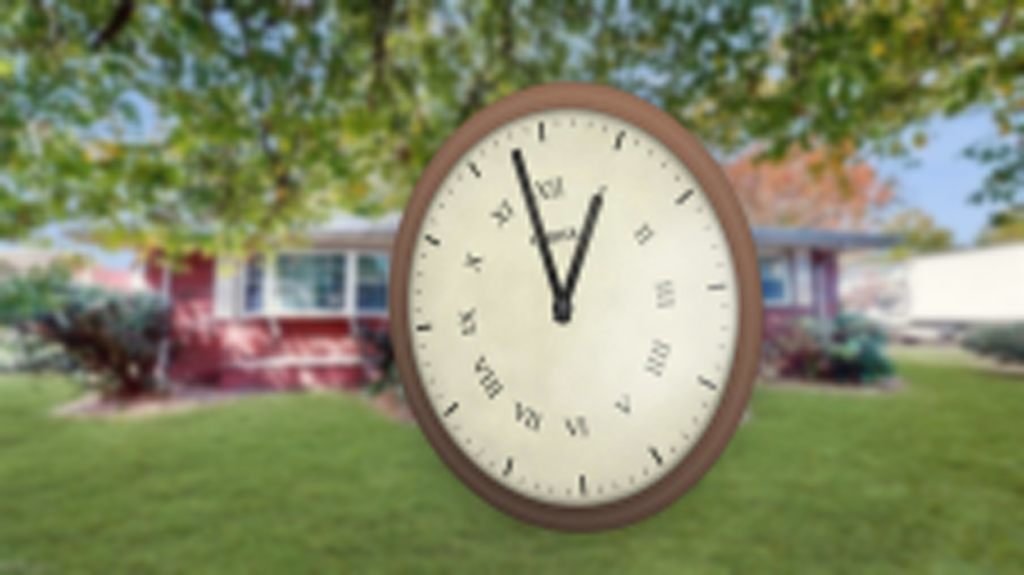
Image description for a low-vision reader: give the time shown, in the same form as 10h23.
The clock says 12h58
